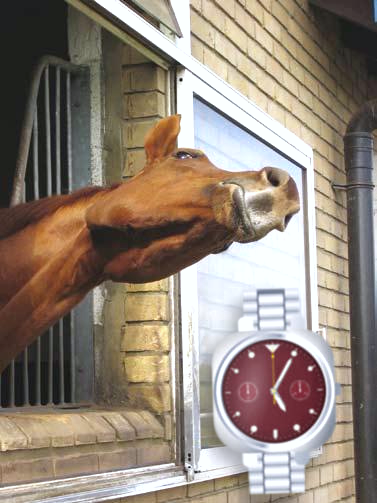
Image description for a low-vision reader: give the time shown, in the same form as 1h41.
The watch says 5h05
